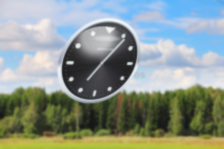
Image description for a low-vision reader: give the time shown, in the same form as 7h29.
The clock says 7h06
